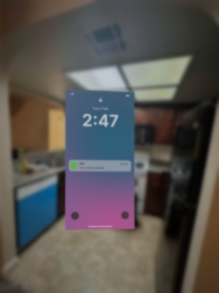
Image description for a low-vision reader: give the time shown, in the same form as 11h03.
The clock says 2h47
